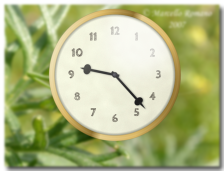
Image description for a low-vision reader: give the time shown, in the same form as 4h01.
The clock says 9h23
